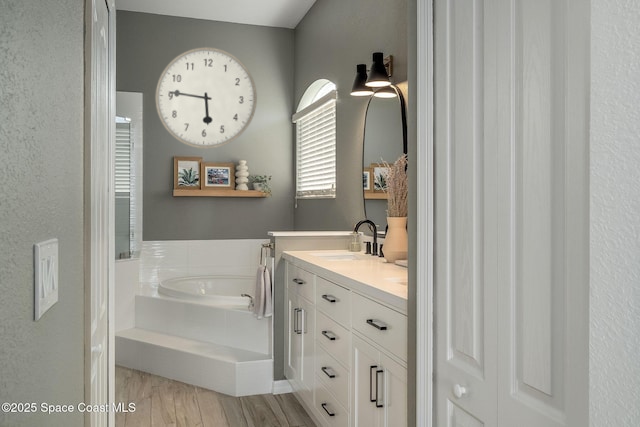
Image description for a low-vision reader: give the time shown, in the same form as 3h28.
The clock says 5h46
